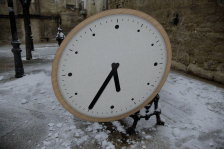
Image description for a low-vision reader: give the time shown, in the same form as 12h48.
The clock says 5h35
